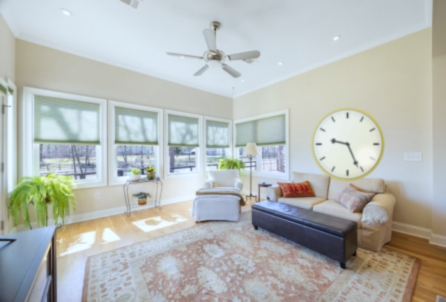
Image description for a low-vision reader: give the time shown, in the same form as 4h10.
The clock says 9h26
